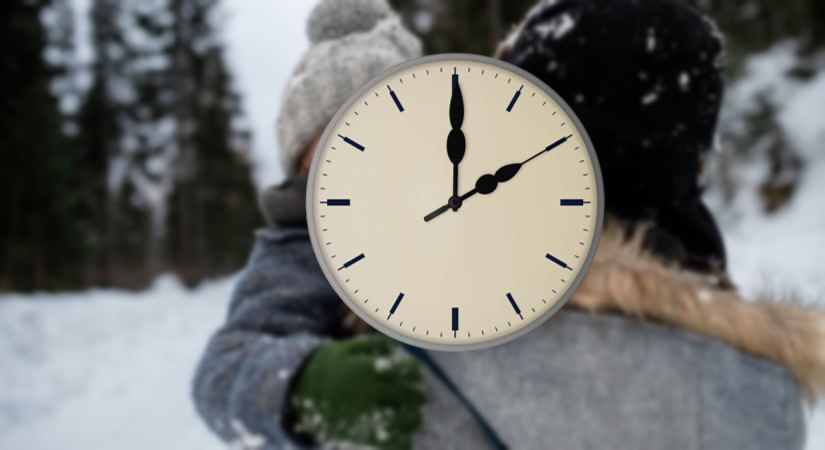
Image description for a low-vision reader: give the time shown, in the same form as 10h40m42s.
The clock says 2h00m10s
